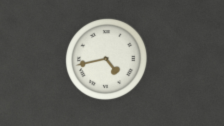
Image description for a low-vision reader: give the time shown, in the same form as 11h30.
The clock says 4h43
